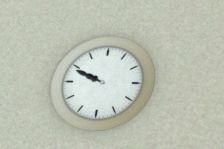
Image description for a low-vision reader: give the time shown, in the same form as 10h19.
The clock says 9h49
